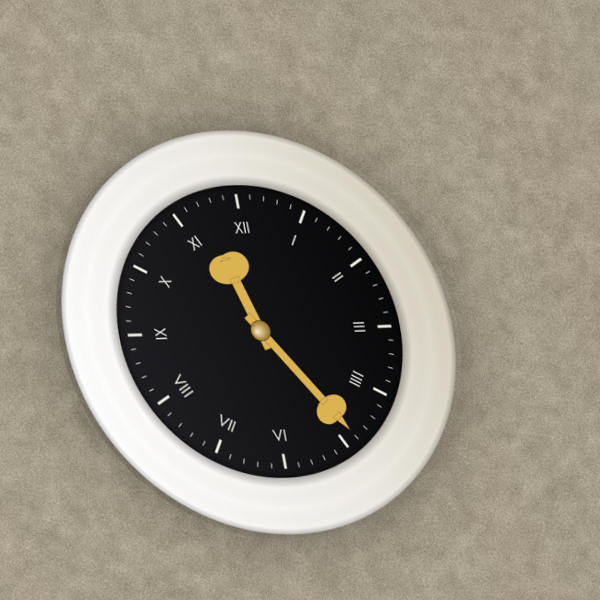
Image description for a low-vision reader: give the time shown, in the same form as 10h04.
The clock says 11h24
